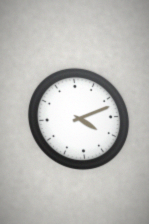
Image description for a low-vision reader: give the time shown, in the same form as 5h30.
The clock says 4h12
